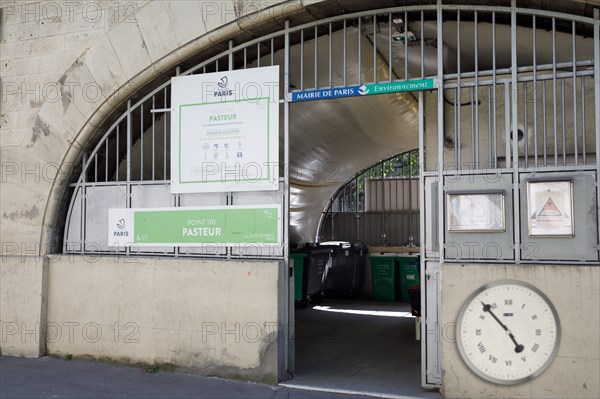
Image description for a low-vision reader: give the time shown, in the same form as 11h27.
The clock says 4h53
